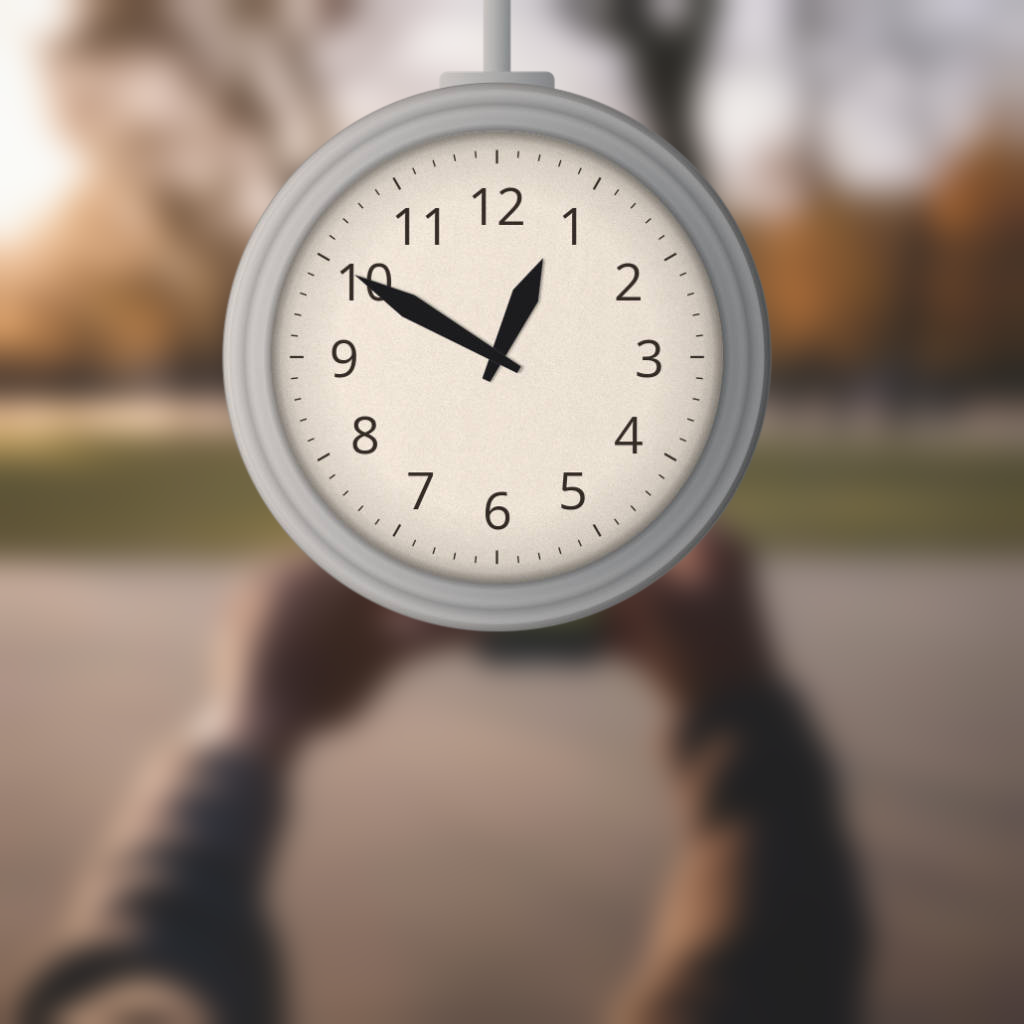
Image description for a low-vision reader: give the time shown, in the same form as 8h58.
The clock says 12h50
